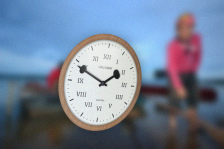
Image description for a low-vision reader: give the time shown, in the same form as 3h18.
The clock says 1h49
